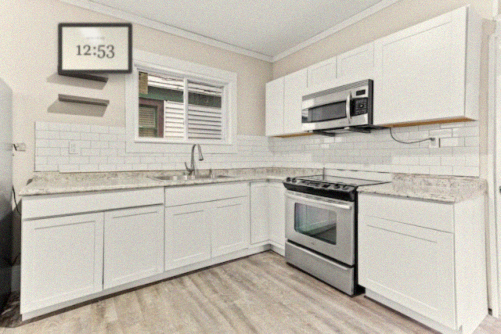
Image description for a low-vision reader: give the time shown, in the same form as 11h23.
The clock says 12h53
